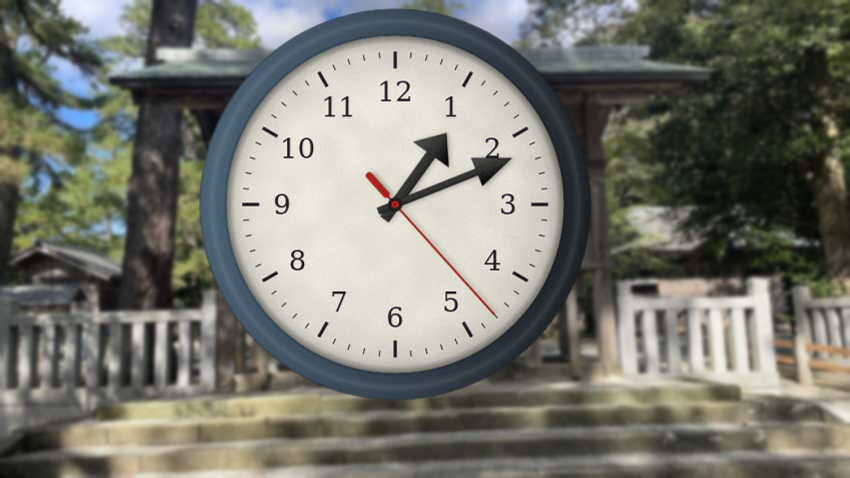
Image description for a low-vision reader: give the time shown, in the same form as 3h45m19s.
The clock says 1h11m23s
